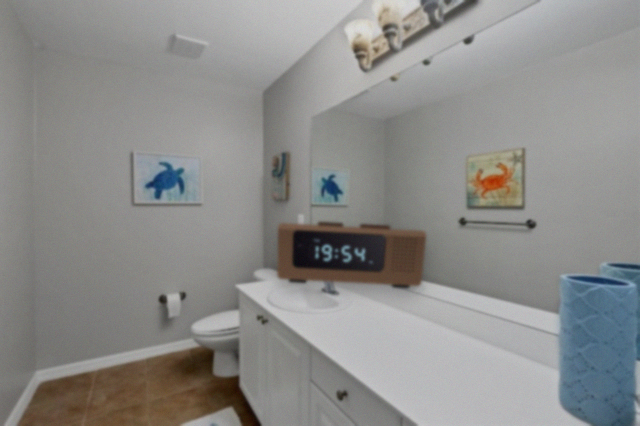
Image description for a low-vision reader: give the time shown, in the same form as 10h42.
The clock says 19h54
